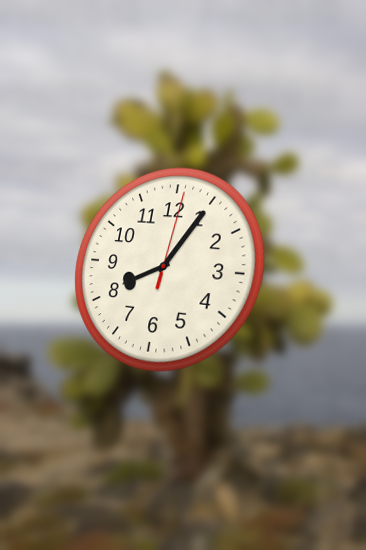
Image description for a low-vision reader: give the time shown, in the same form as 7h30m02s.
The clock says 8h05m01s
